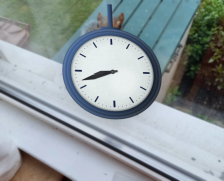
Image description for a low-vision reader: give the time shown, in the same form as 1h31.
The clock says 8h42
